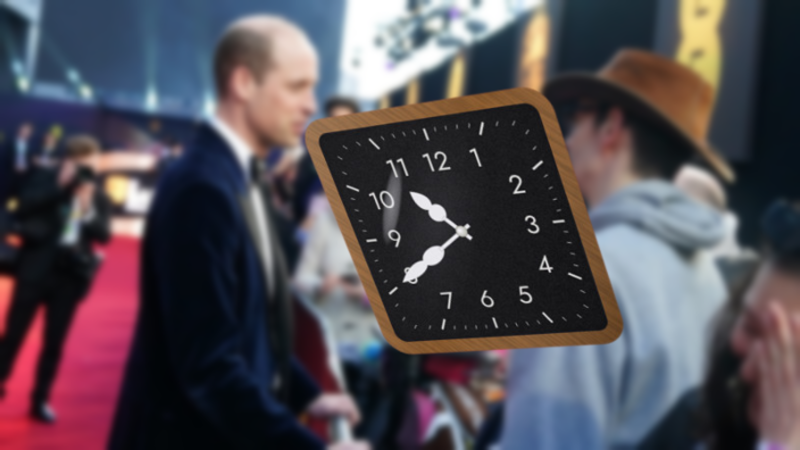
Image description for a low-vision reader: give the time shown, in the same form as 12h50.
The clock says 10h40
